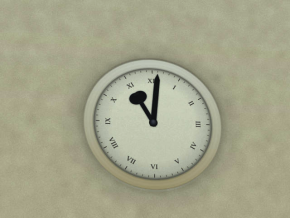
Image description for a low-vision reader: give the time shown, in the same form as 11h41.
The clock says 11h01
